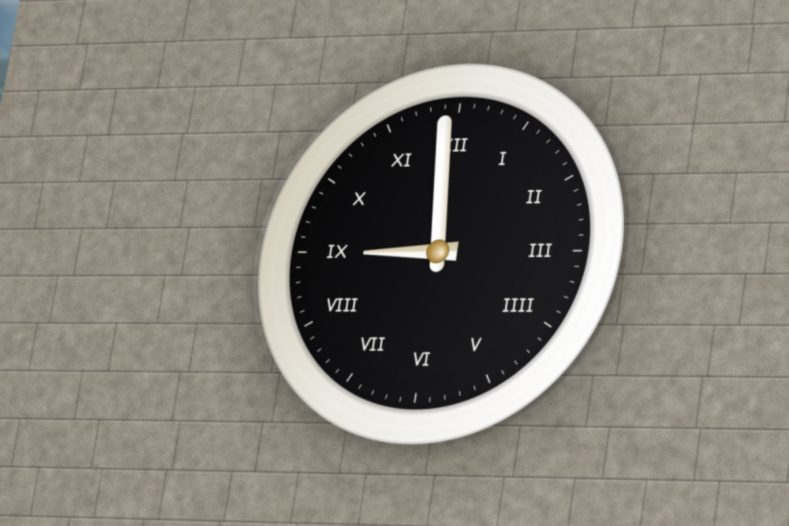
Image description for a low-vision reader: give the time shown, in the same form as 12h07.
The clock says 8h59
